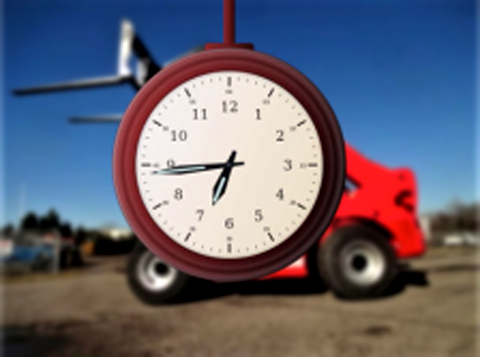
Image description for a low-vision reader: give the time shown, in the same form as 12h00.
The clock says 6h44
